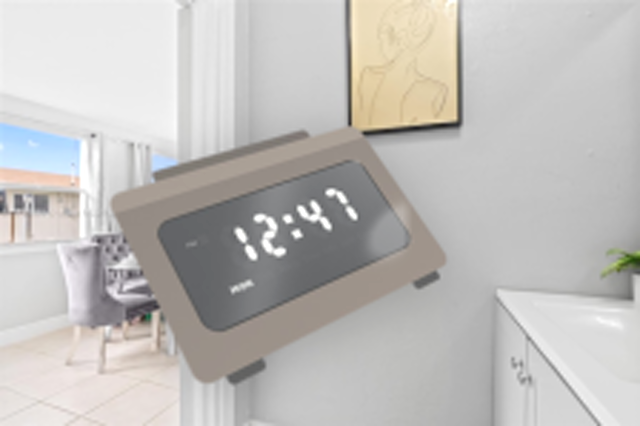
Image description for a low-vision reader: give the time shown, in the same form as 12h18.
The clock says 12h47
